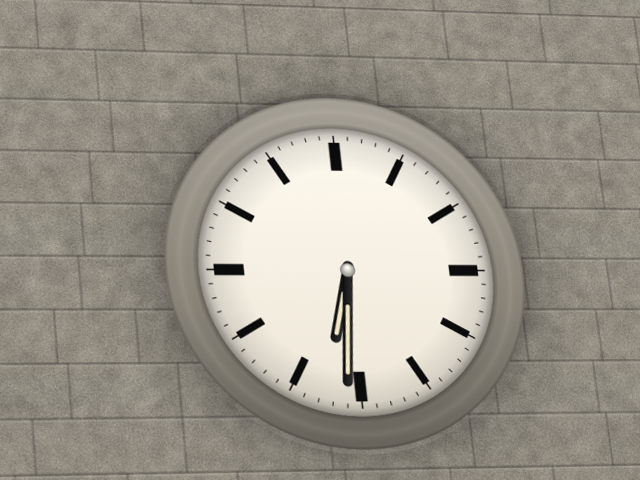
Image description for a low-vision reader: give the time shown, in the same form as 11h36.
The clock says 6h31
